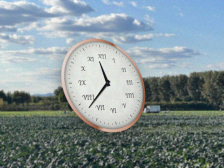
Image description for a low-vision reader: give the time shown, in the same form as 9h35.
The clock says 11h38
